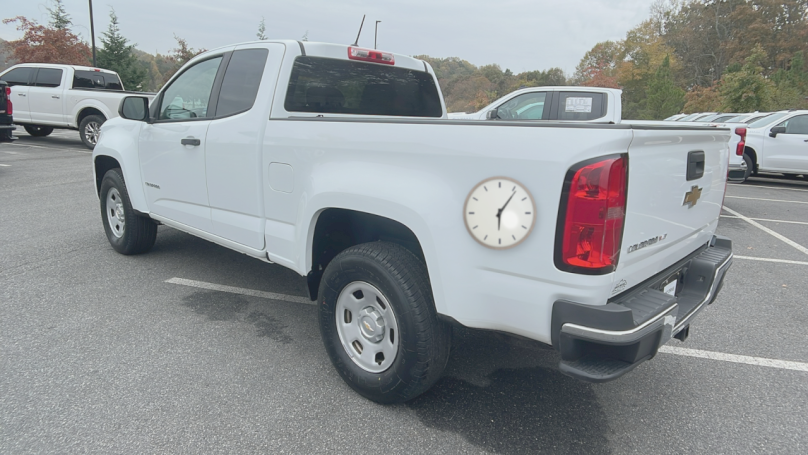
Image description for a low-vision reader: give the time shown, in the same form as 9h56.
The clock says 6h06
